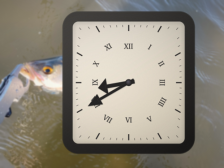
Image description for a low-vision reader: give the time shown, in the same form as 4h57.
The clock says 8h40
